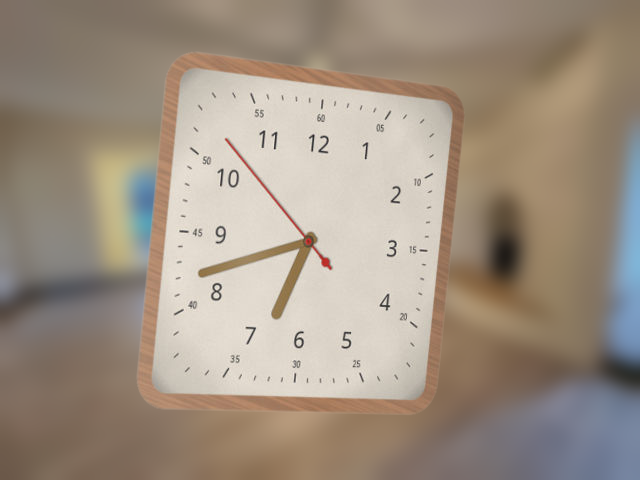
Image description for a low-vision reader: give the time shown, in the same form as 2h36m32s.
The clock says 6h41m52s
